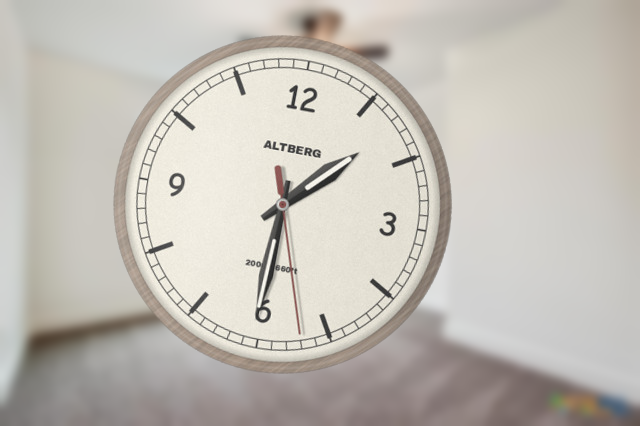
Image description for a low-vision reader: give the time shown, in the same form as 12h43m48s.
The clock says 1h30m27s
